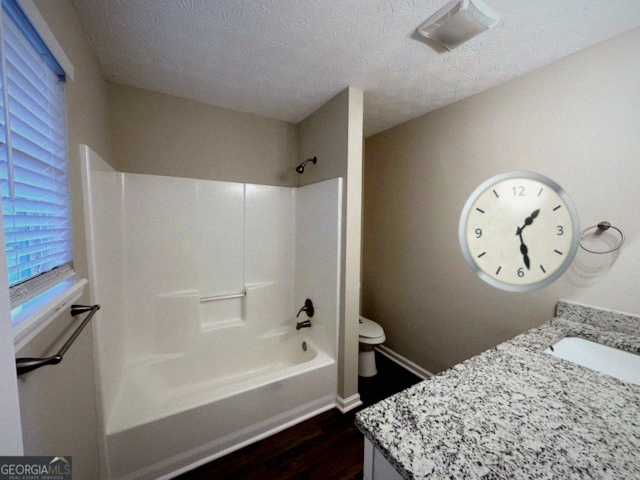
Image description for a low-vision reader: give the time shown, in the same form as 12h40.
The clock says 1h28
